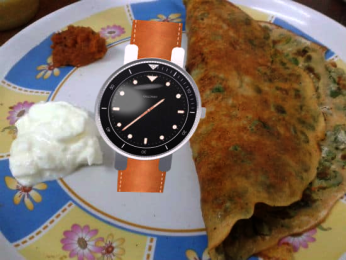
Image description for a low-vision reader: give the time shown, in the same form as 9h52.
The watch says 1h38
